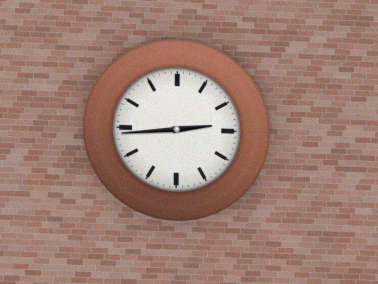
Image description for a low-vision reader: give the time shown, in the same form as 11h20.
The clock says 2h44
